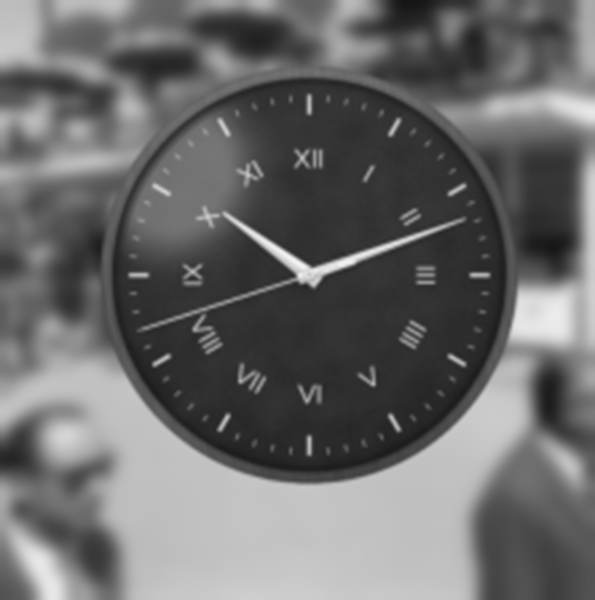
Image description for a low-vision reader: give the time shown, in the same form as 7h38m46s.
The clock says 10h11m42s
